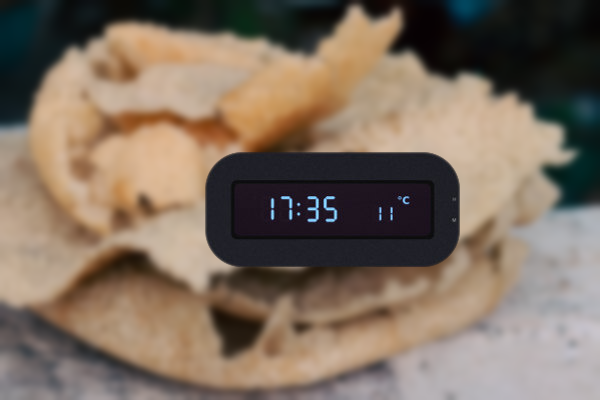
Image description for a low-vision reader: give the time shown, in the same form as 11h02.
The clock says 17h35
